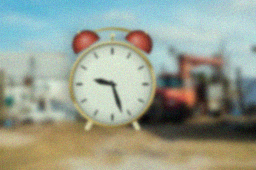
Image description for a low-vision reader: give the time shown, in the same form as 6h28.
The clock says 9h27
